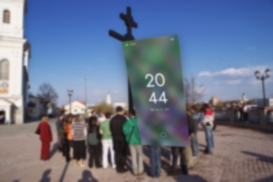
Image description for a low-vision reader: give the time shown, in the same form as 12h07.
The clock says 20h44
